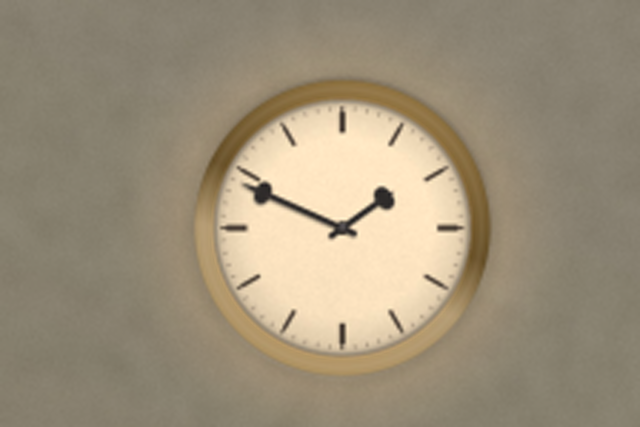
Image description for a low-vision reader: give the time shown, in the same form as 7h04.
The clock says 1h49
